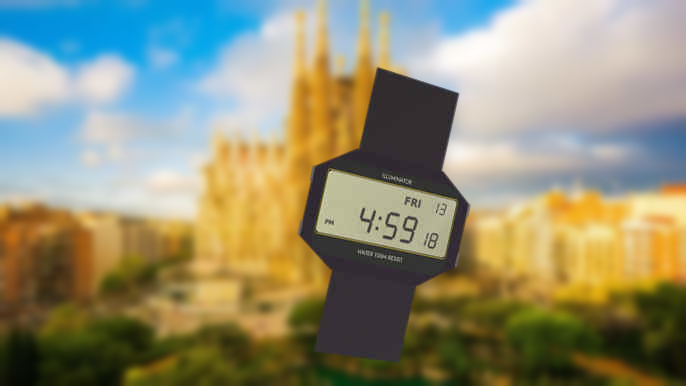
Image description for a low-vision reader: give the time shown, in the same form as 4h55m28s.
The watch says 4h59m18s
